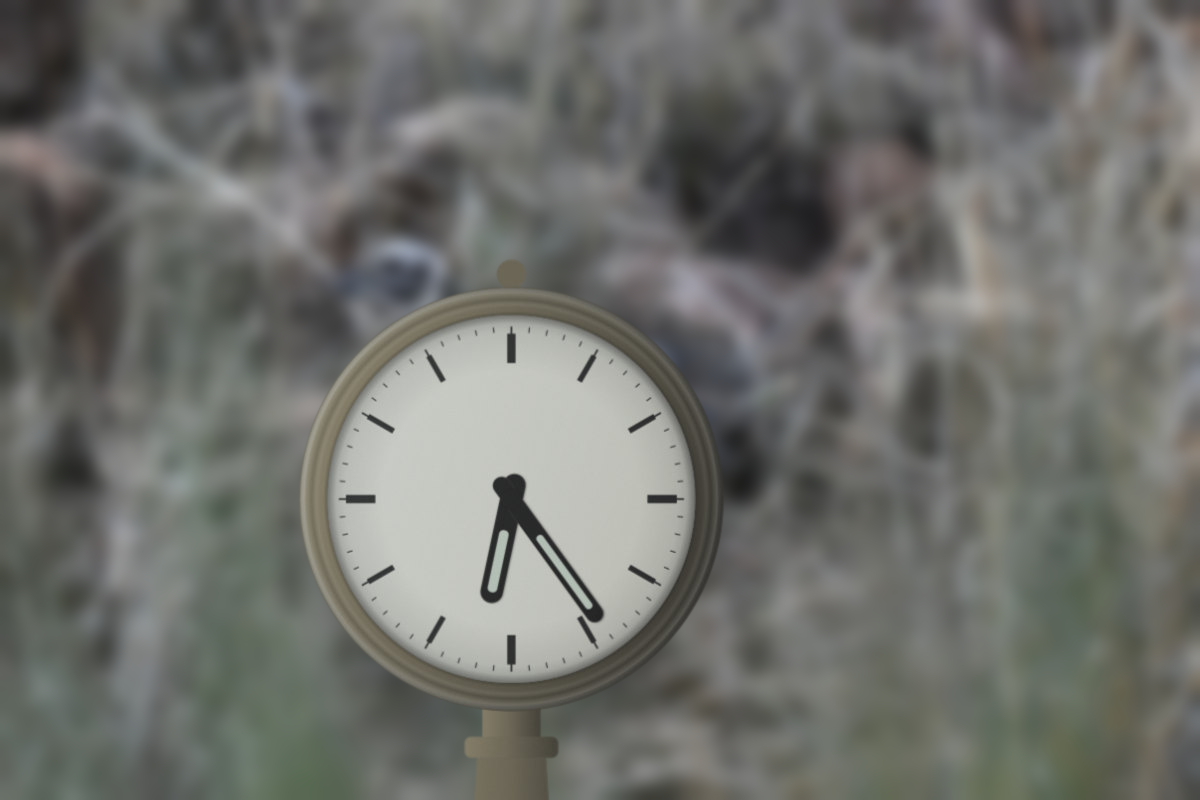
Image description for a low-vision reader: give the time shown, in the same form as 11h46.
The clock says 6h24
